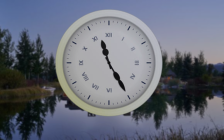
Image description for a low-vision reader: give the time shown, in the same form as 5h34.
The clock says 11h25
